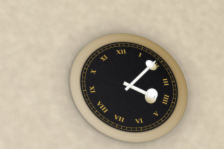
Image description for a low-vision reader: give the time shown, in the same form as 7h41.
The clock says 4h09
